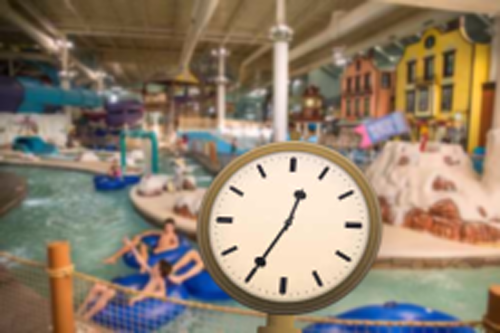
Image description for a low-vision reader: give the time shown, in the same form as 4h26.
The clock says 12h35
